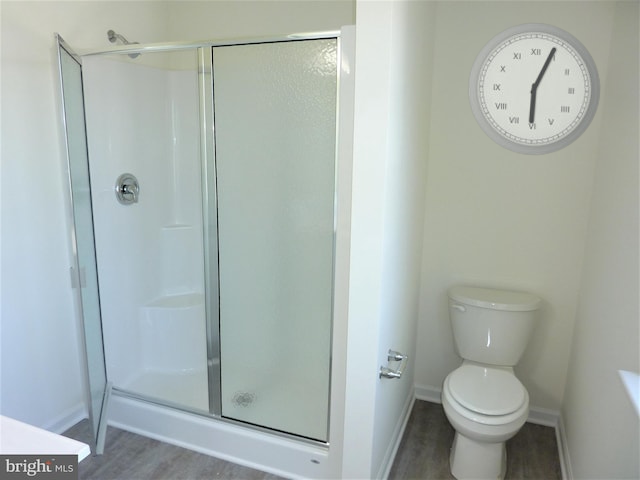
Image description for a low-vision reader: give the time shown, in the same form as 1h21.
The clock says 6h04
